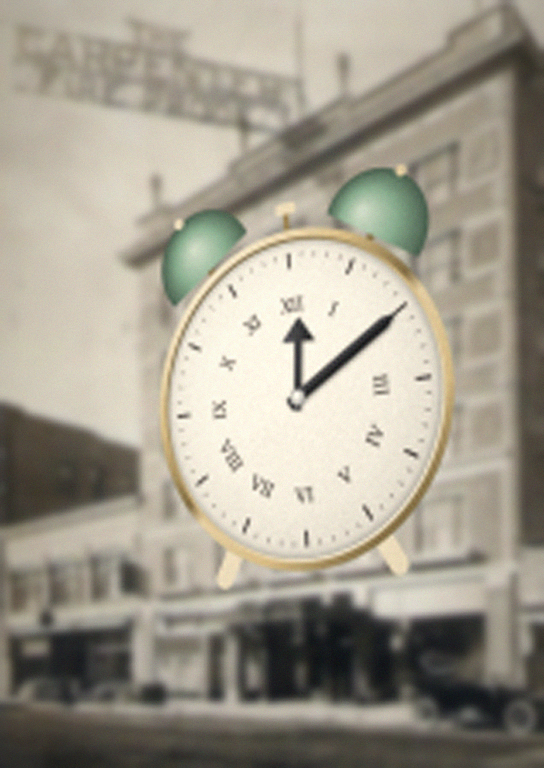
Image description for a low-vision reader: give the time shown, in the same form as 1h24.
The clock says 12h10
